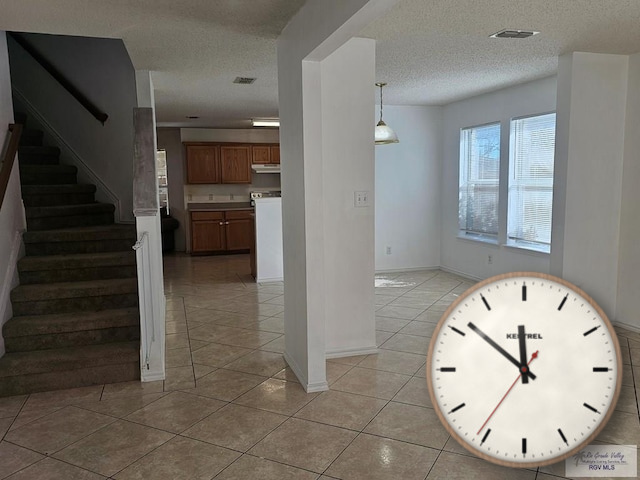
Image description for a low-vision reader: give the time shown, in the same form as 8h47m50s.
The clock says 11h51m36s
